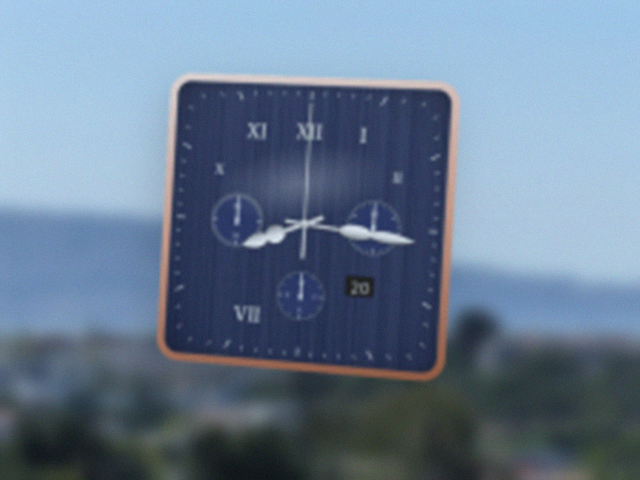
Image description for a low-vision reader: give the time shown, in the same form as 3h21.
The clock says 8h16
